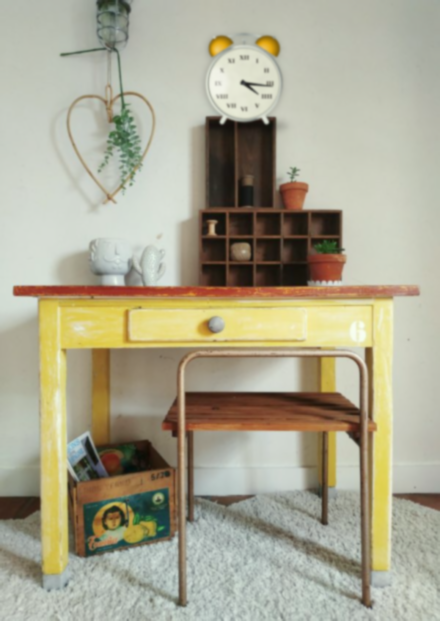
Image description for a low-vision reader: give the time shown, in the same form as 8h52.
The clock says 4h16
